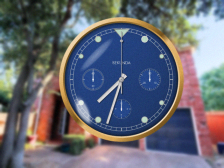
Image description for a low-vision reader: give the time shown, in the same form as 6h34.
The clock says 7h33
